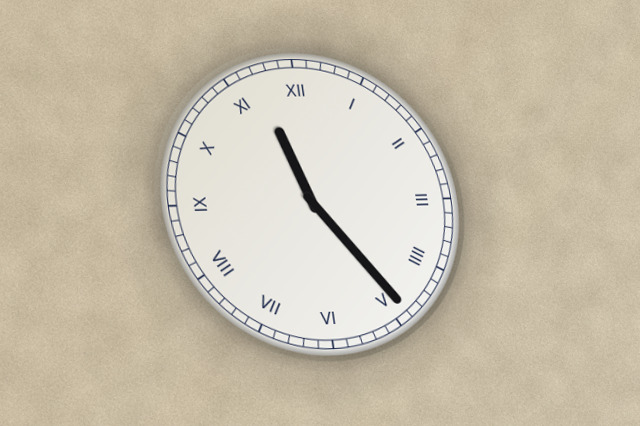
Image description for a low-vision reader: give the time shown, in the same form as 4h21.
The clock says 11h24
